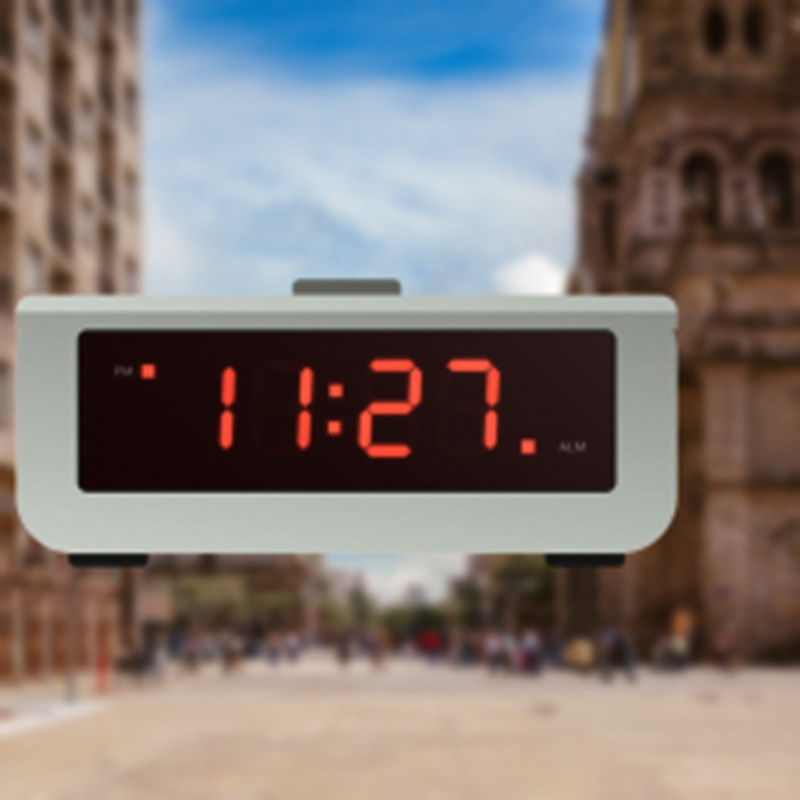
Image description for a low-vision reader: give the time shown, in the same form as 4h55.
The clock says 11h27
